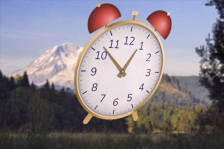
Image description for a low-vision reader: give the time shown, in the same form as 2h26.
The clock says 12h52
